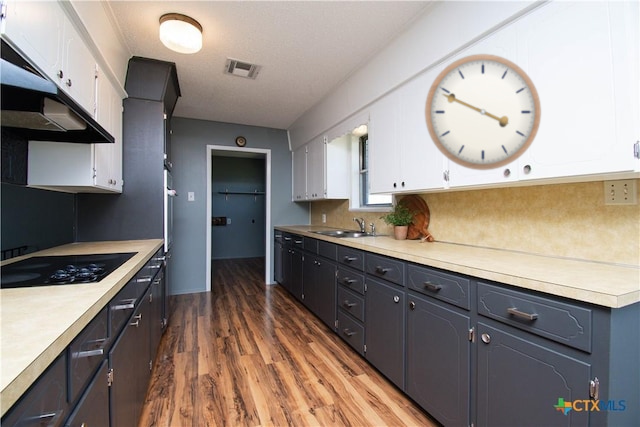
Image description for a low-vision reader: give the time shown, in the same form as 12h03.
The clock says 3h49
